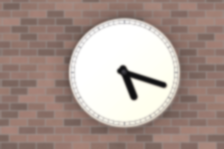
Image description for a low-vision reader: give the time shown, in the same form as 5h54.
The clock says 5h18
